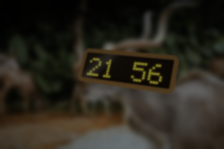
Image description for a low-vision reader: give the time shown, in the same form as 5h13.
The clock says 21h56
